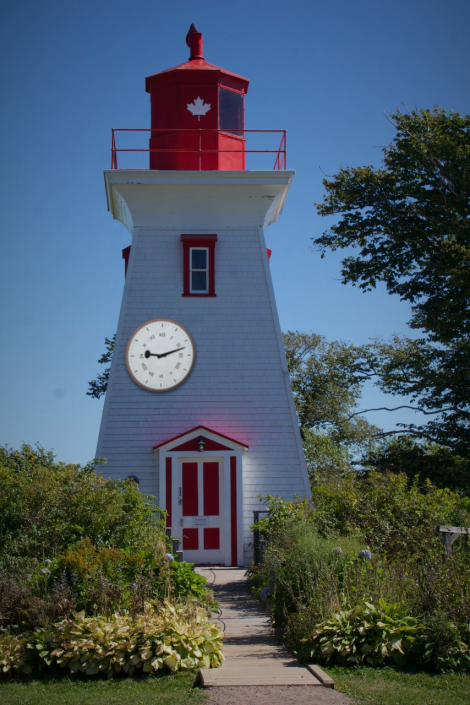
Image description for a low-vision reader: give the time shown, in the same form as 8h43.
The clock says 9h12
